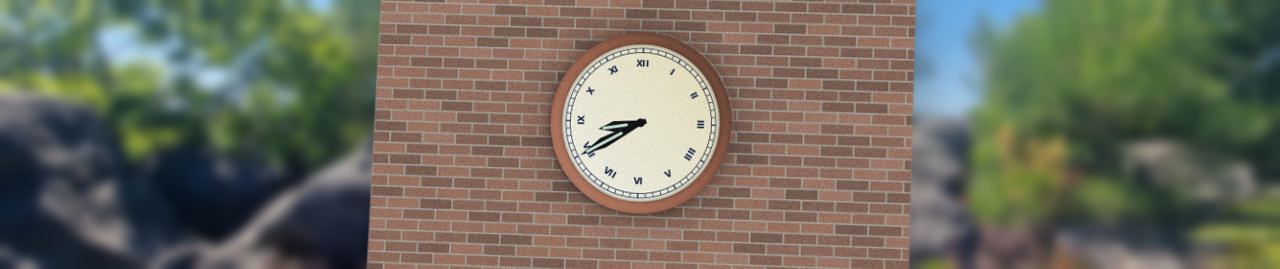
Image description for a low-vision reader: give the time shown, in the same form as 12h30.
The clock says 8h40
